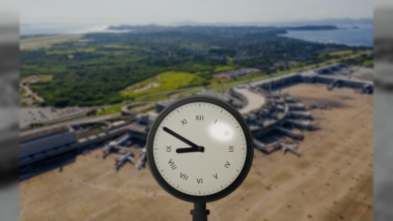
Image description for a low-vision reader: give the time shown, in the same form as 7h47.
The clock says 8h50
